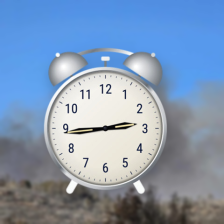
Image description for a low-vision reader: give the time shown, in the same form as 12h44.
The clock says 2h44
